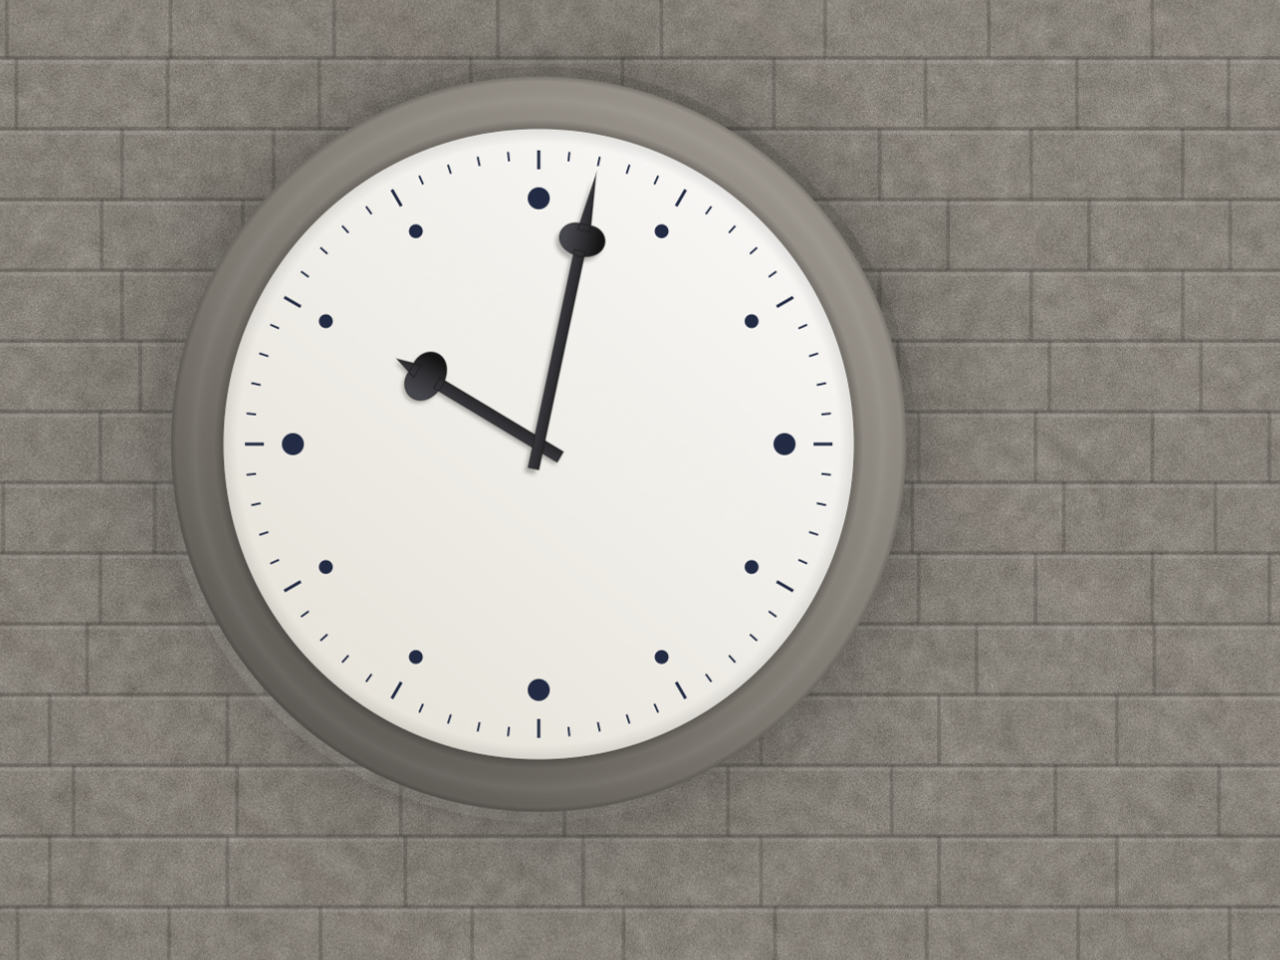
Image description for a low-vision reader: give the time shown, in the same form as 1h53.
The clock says 10h02
